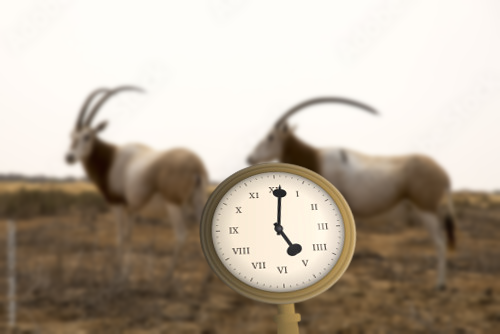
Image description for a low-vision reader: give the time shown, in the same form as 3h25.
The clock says 5h01
